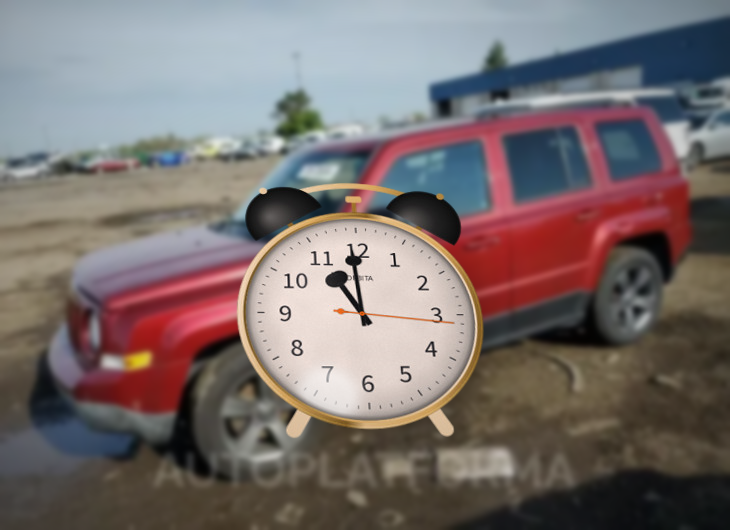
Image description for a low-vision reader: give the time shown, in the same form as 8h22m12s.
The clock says 10h59m16s
